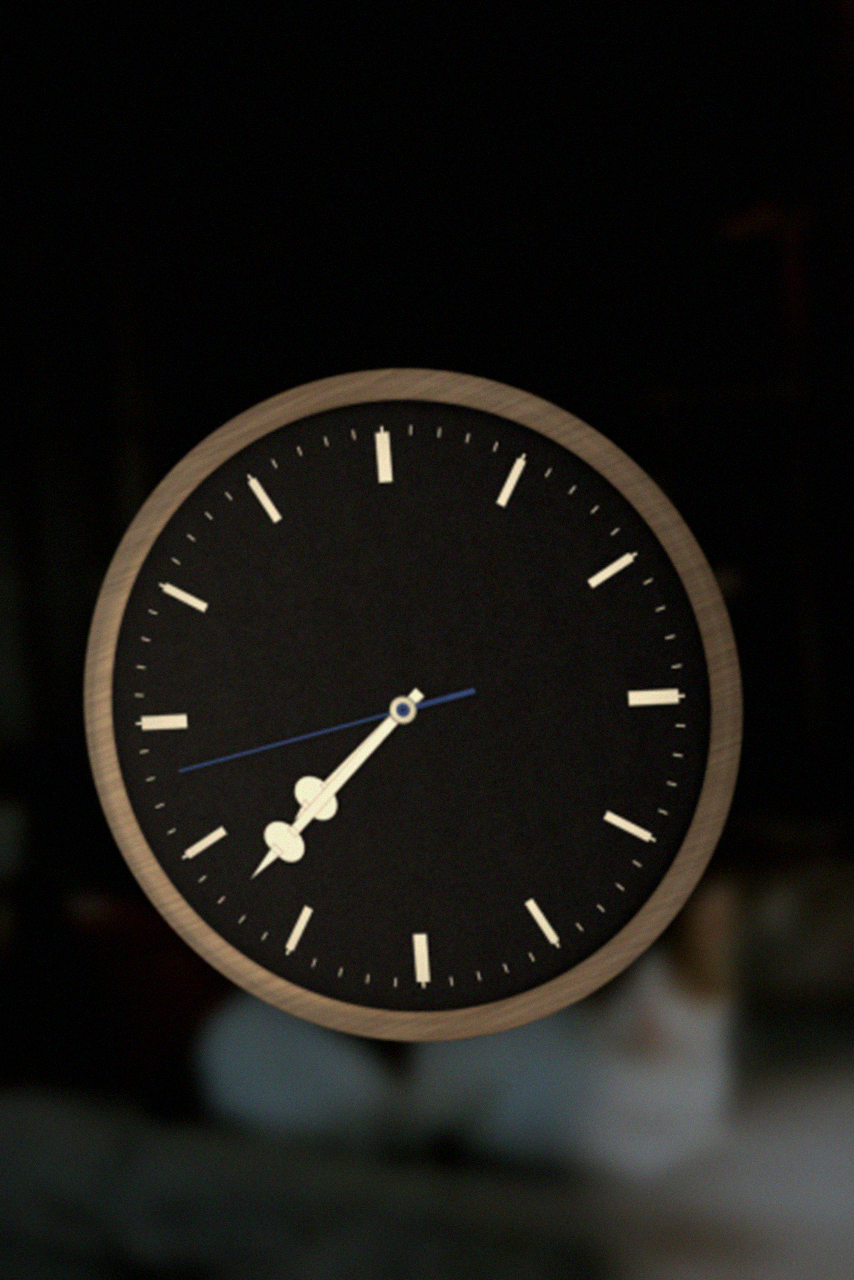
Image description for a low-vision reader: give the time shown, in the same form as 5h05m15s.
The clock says 7h37m43s
